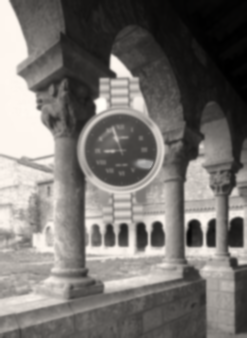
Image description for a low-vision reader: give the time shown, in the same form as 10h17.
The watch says 8h57
